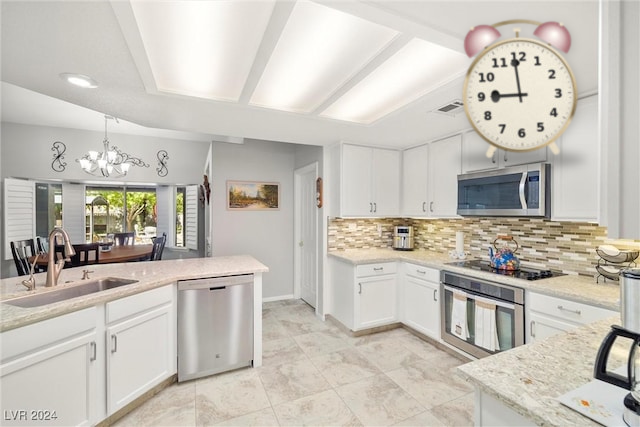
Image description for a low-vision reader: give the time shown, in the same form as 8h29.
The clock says 8h59
